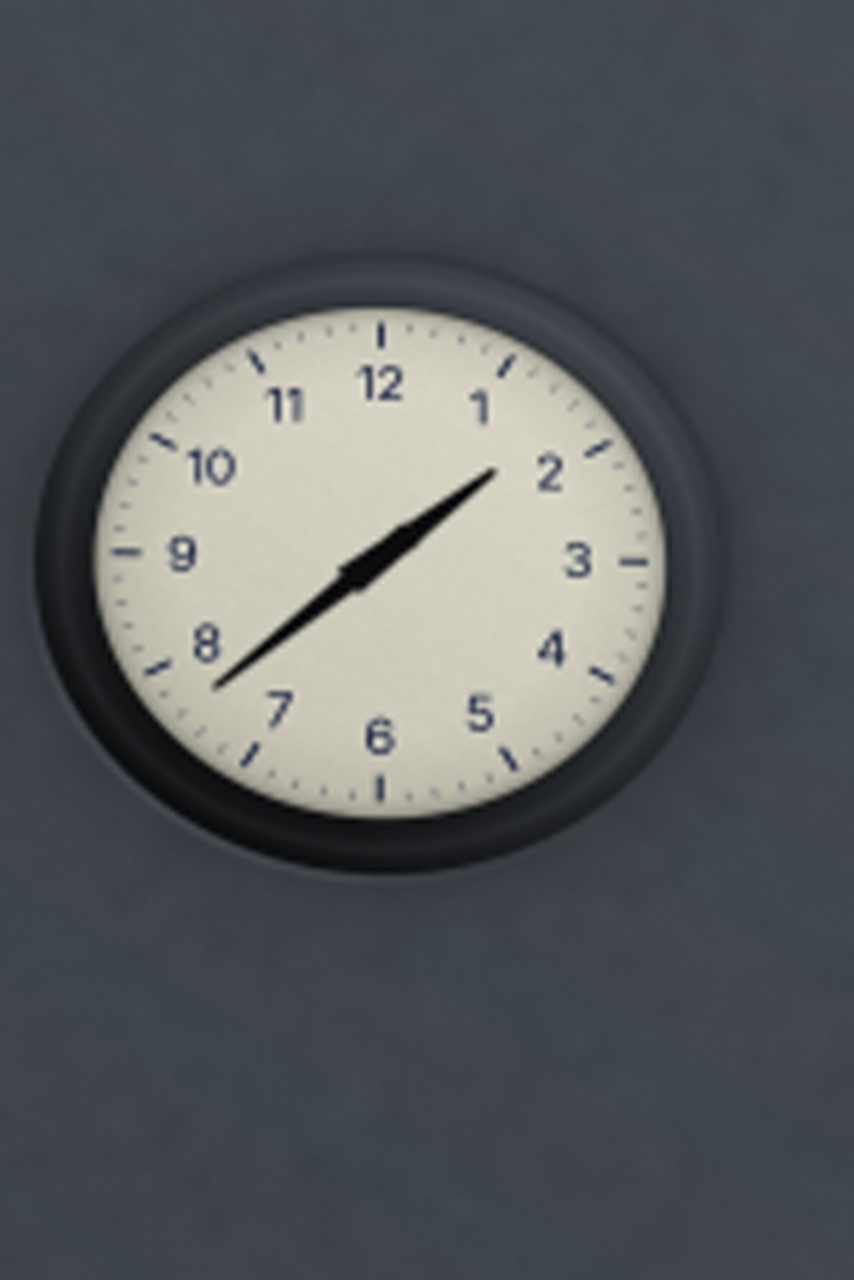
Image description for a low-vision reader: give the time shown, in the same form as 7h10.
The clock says 1h38
